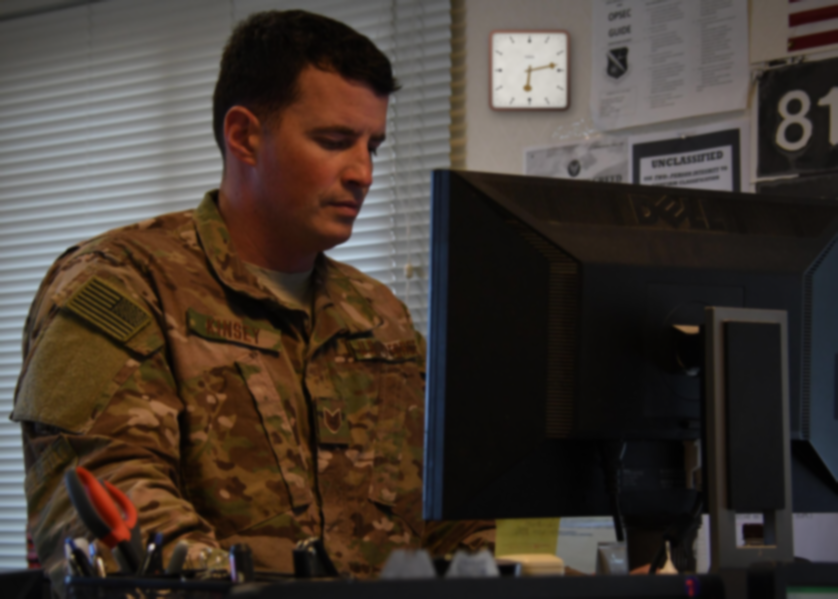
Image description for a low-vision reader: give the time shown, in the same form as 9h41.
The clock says 6h13
